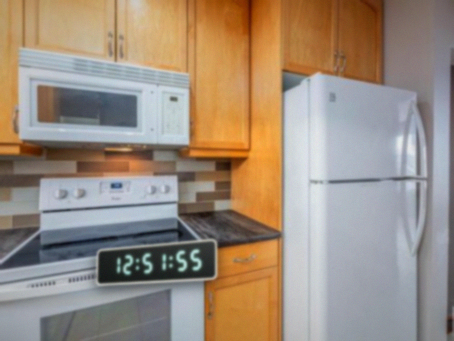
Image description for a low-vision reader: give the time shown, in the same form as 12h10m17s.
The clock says 12h51m55s
